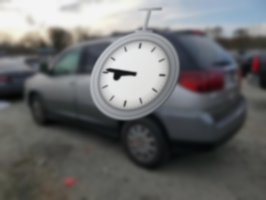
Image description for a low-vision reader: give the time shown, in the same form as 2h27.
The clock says 8h46
